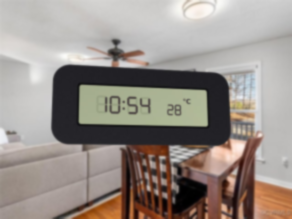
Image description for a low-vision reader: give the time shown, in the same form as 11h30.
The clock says 10h54
